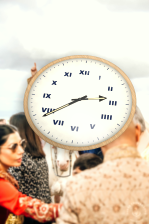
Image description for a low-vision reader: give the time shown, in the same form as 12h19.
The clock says 2h39
